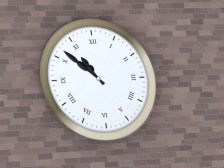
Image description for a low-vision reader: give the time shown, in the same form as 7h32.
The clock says 10h52
